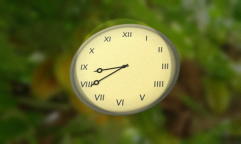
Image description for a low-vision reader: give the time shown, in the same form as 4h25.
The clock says 8h39
